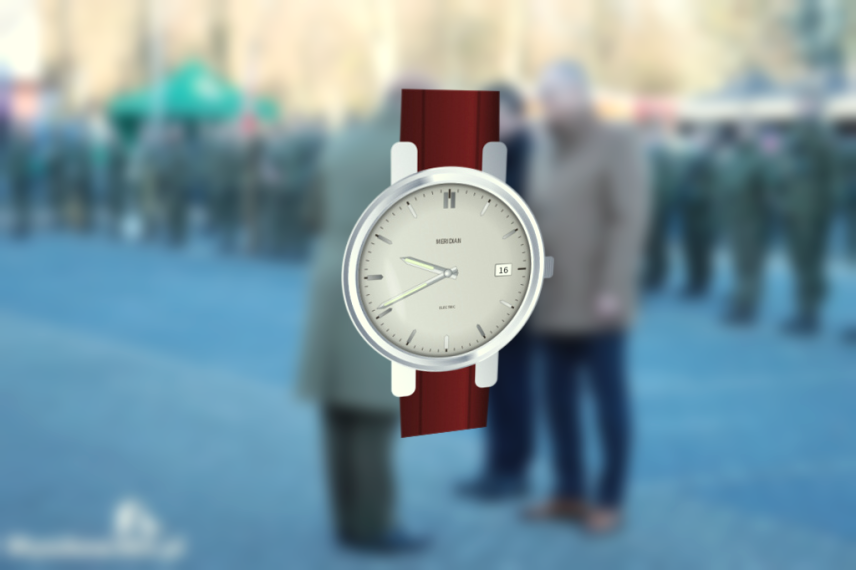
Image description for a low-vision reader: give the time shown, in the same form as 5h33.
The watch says 9h41
